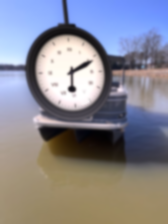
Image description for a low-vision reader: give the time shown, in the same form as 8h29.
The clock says 6h11
